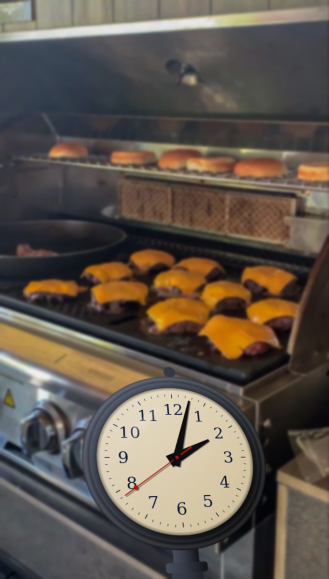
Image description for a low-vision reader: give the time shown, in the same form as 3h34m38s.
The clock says 2h02m39s
